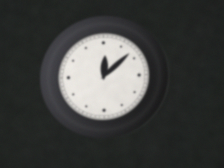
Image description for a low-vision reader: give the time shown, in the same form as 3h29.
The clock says 12h08
